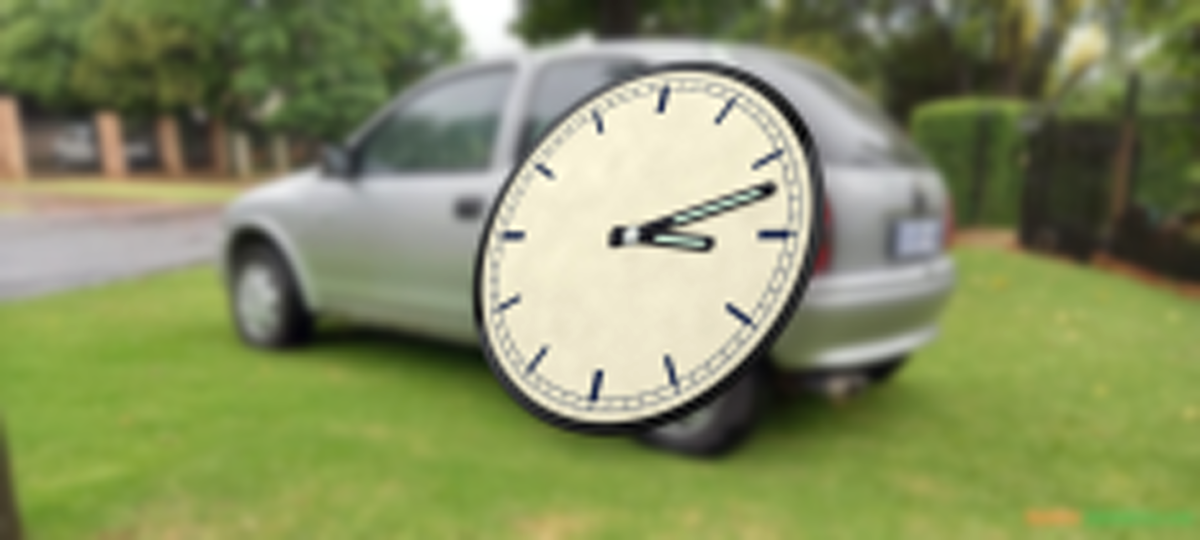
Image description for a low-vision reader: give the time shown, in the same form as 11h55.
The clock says 3h12
